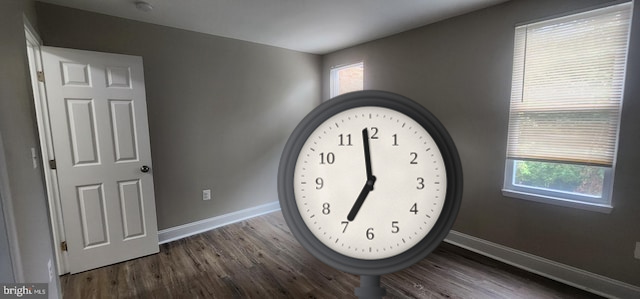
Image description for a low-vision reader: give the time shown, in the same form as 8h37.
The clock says 6h59
